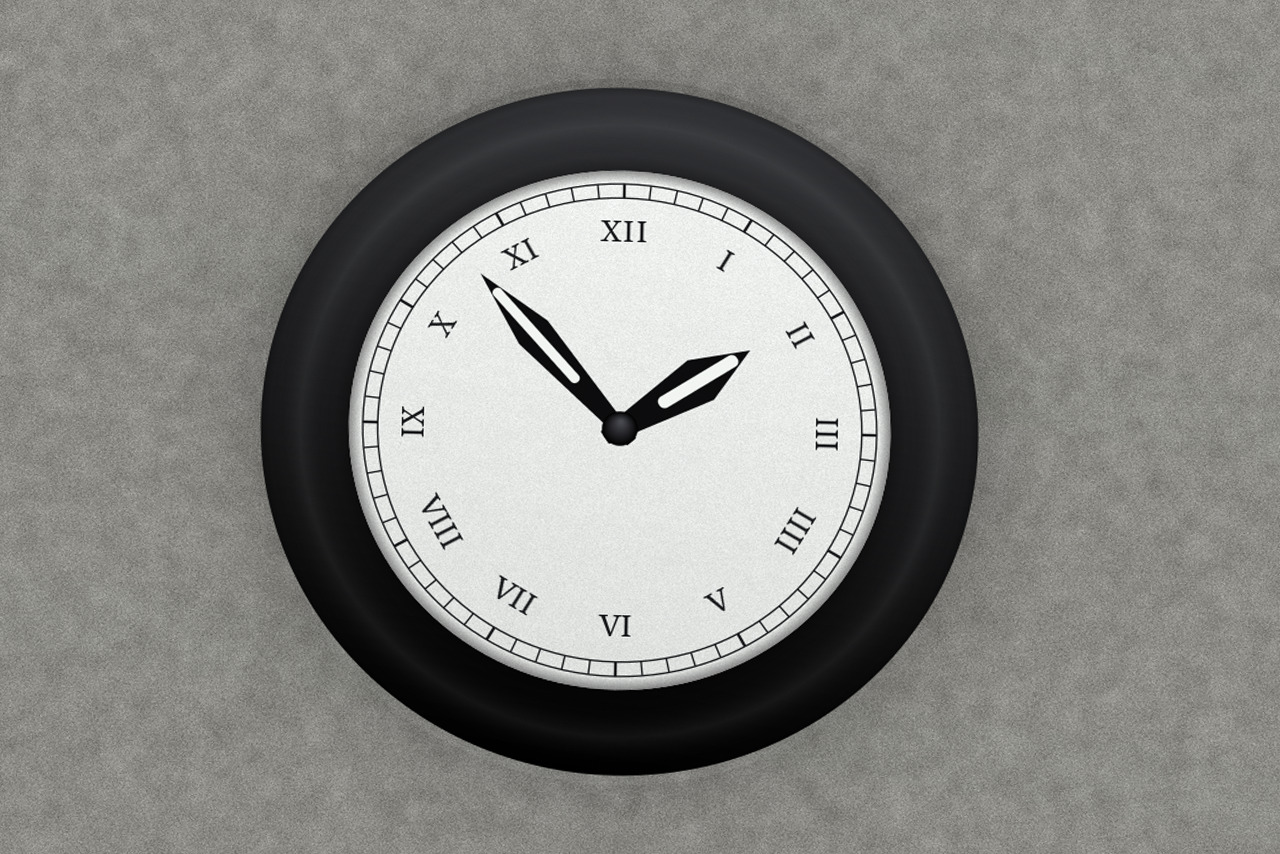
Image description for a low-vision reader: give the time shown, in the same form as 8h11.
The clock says 1h53
